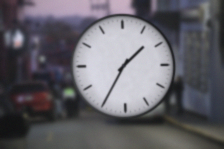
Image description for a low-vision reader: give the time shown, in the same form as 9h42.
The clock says 1h35
